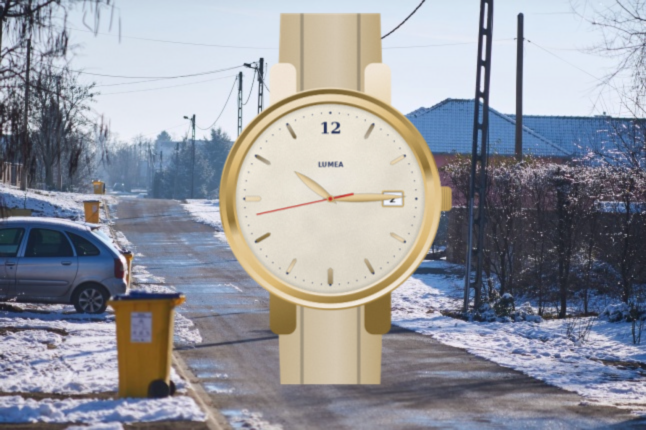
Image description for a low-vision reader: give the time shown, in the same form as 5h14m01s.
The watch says 10h14m43s
